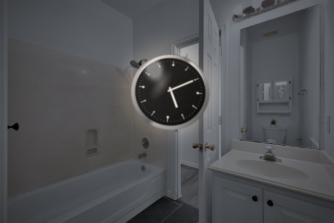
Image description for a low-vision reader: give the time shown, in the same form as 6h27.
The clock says 5h10
